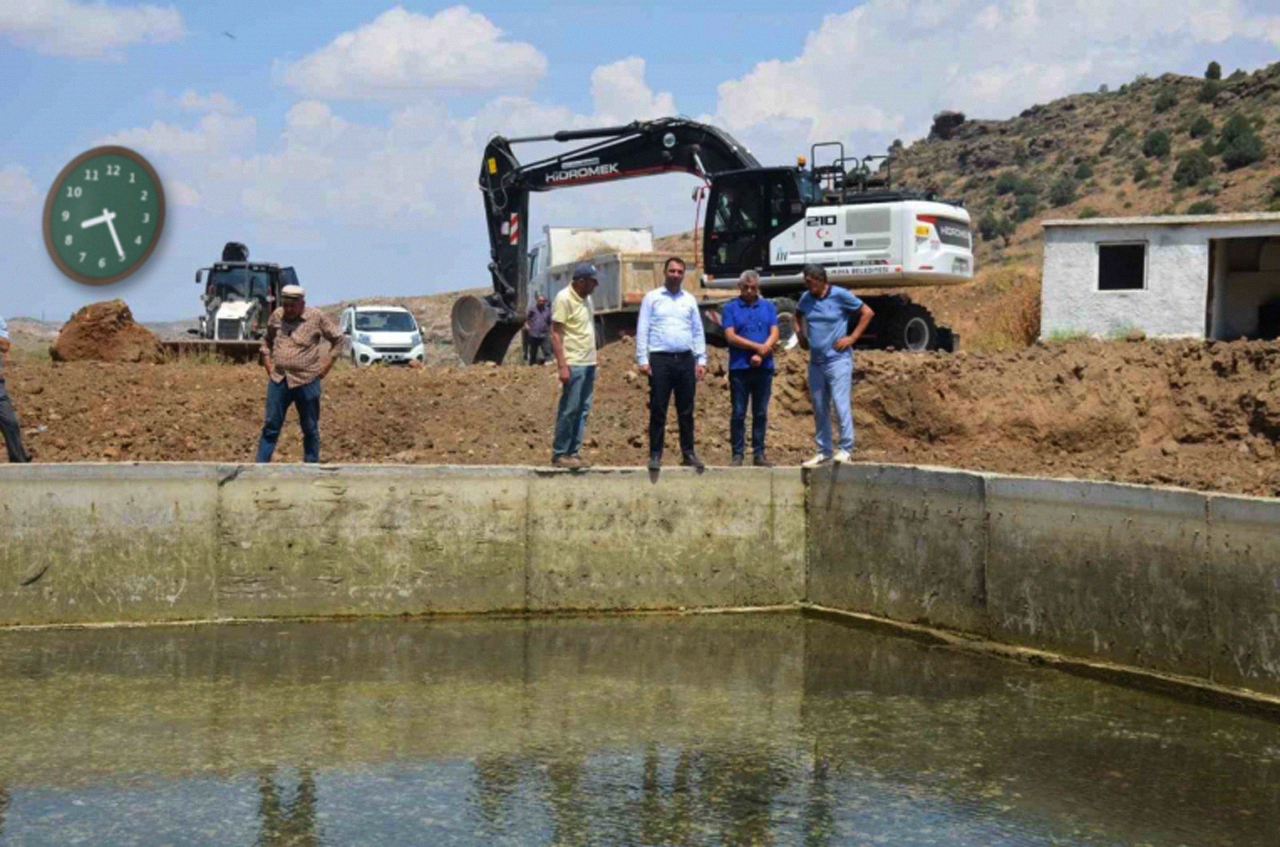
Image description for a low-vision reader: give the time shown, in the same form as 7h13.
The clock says 8h25
